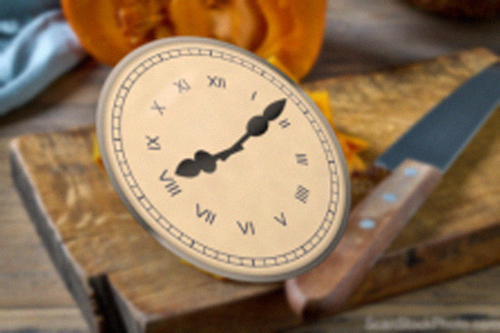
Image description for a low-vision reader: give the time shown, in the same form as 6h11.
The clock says 8h08
